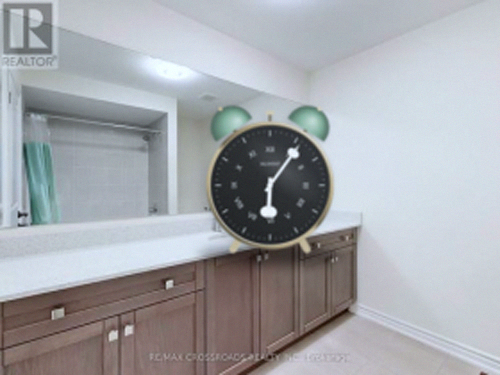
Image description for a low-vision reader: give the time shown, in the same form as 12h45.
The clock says 6h06
